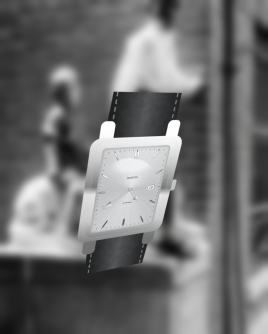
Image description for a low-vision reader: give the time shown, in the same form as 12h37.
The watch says 4h39
